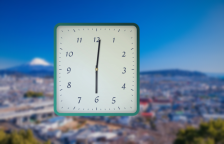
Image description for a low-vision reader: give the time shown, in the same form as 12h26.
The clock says 6h01
